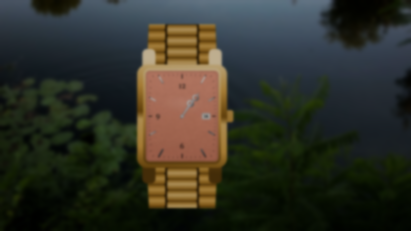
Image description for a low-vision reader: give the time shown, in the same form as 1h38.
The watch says 1h06
